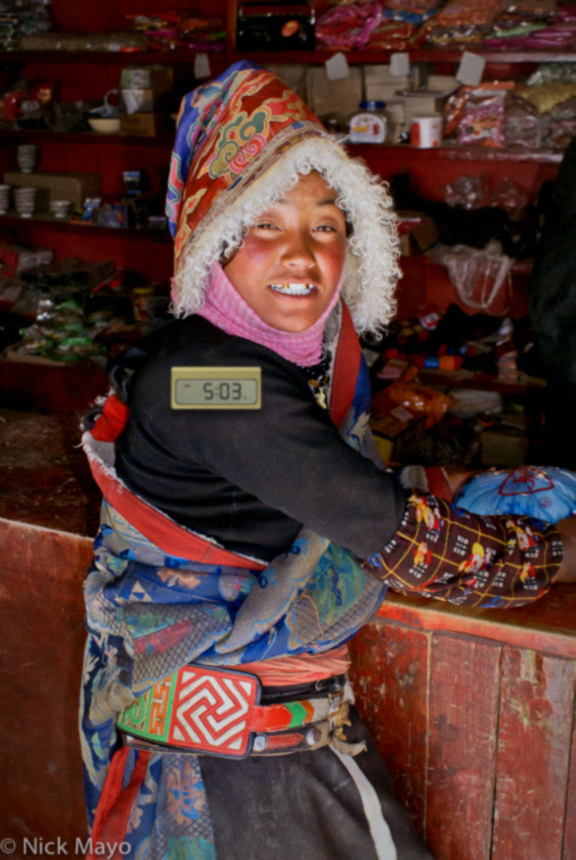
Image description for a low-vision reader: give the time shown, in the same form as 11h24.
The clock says 5h03
